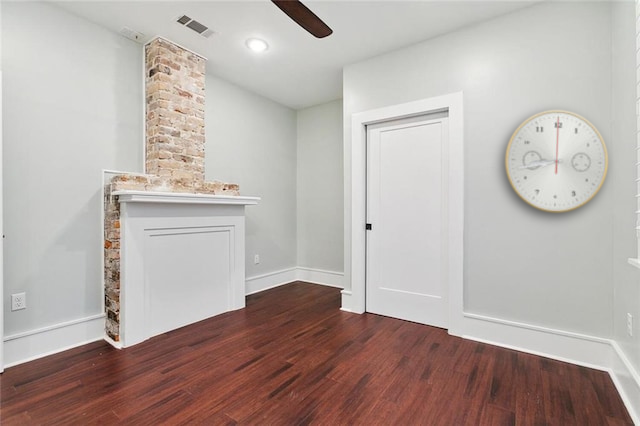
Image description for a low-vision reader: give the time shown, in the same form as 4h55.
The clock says 8h43
